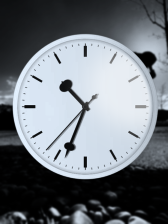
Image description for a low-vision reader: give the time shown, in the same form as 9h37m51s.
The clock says 10h33m37s
